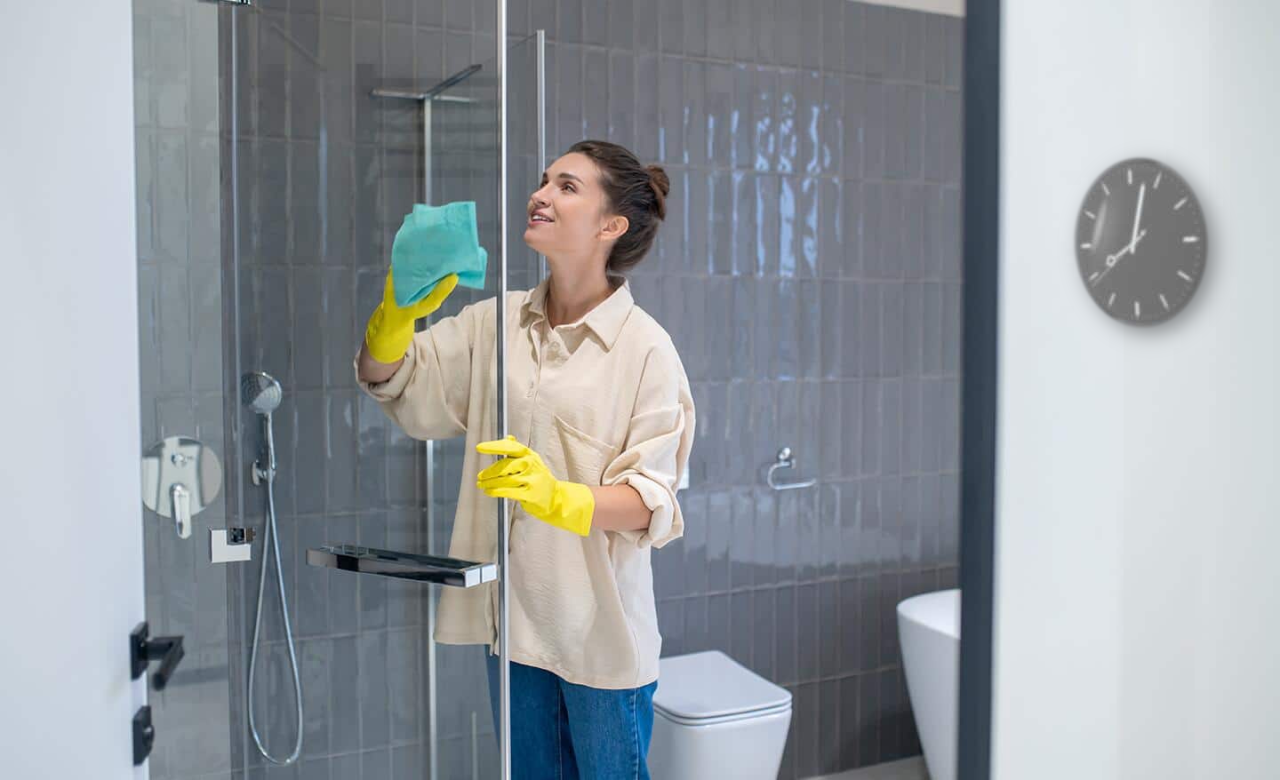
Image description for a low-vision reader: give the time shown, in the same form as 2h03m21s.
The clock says 8h02m39s
